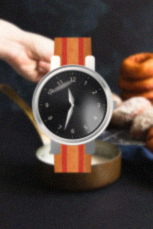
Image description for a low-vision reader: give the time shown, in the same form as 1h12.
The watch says 11h33
